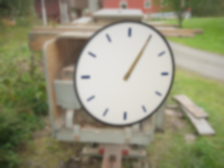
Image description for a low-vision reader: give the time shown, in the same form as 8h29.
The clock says 1h05
